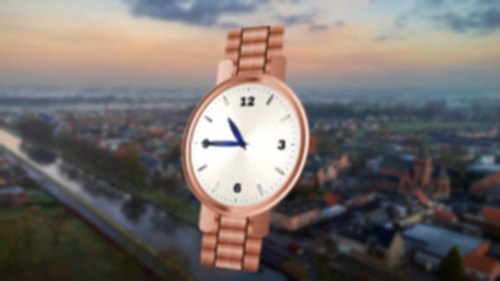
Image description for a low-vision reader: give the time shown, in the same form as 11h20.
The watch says 10h45
